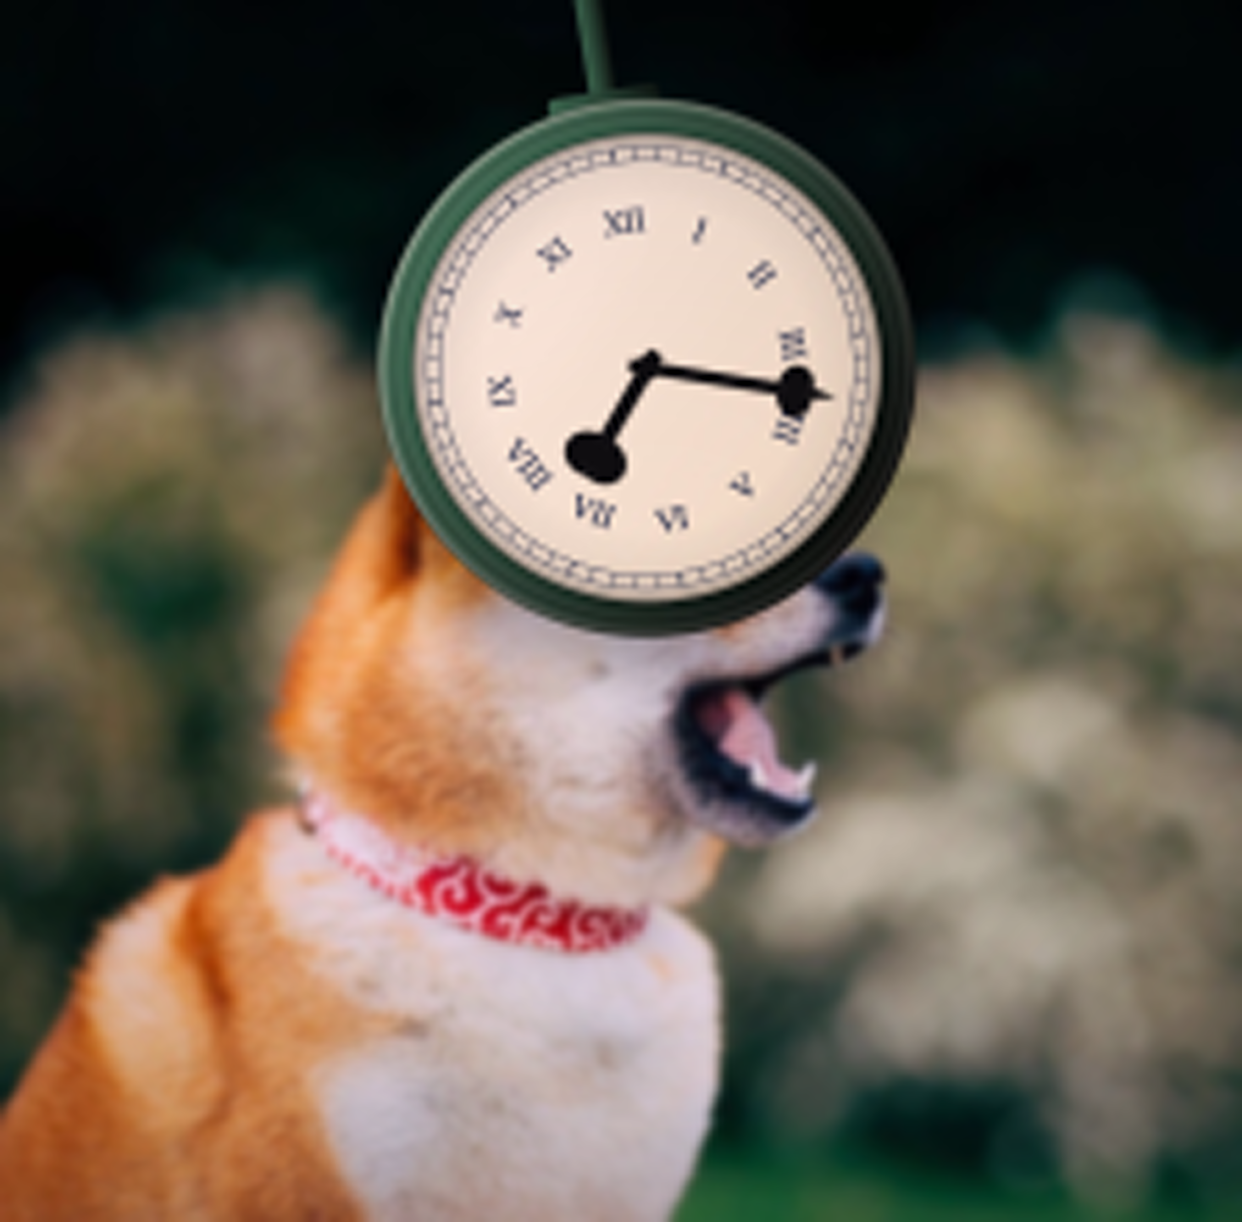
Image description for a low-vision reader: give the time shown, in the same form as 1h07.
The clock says 7h18
